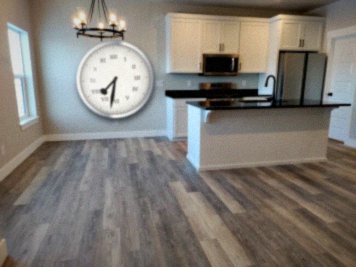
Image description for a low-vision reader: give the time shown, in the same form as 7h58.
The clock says 7h32
